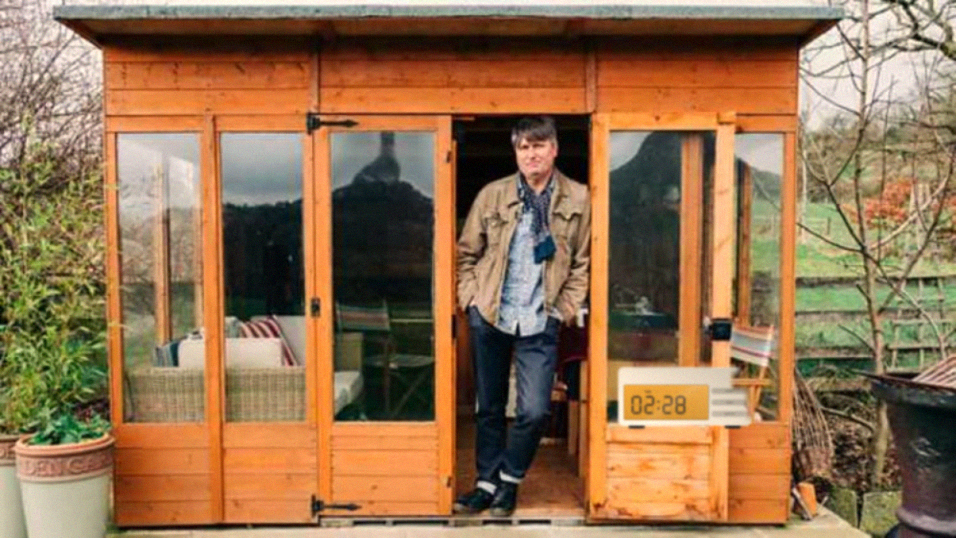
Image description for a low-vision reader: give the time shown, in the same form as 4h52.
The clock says 2h28
